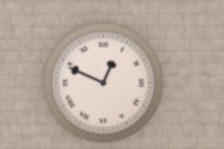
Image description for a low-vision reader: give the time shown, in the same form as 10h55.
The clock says 12h49
